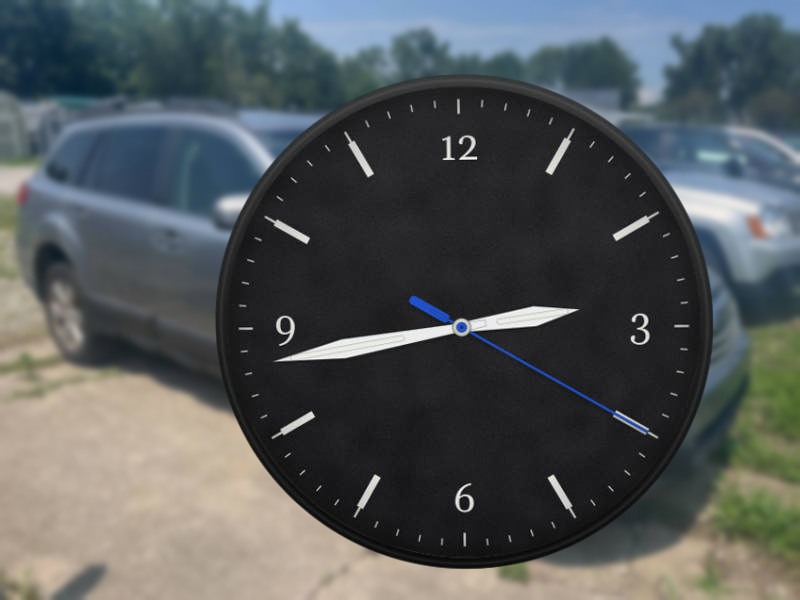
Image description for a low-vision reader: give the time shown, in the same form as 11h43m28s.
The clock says 2h43m20s
